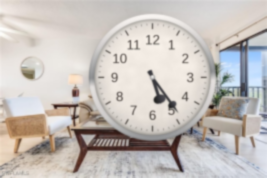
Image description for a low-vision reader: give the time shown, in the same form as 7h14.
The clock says 5h24
